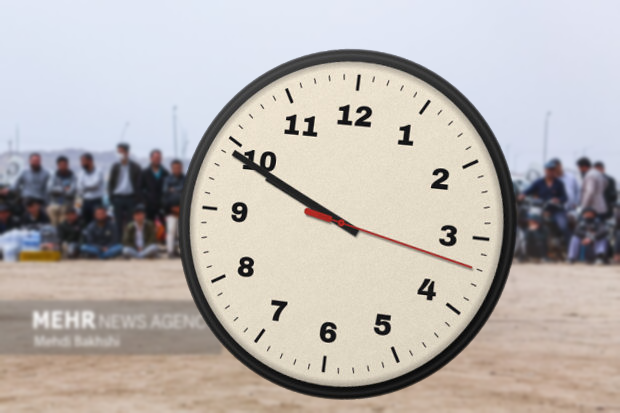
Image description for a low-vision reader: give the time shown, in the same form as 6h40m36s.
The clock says 9h49m17s
